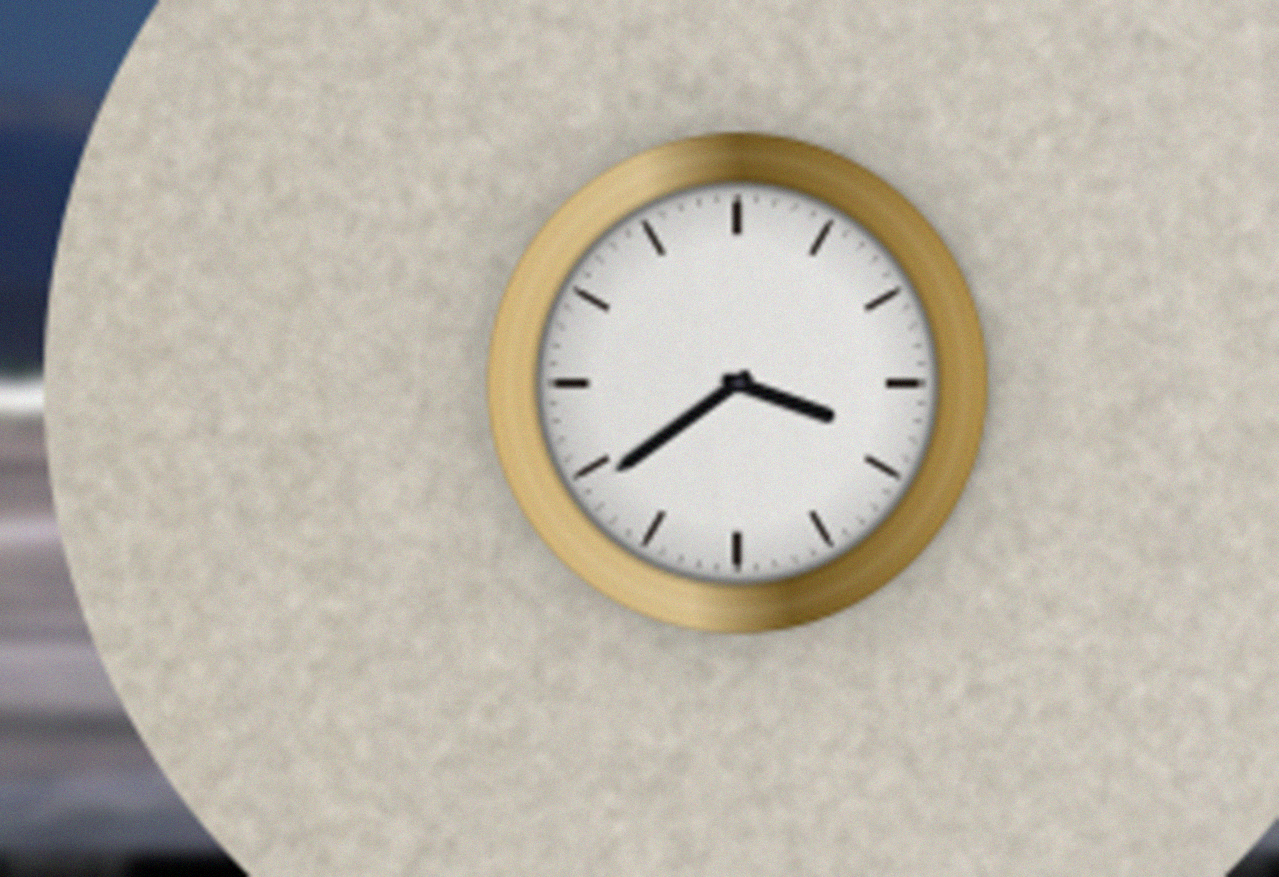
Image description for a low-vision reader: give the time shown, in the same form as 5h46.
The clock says 3h39
